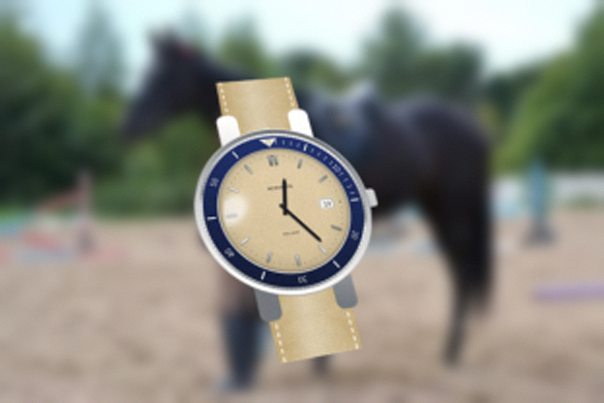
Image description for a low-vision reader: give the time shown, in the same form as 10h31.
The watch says 12h24
